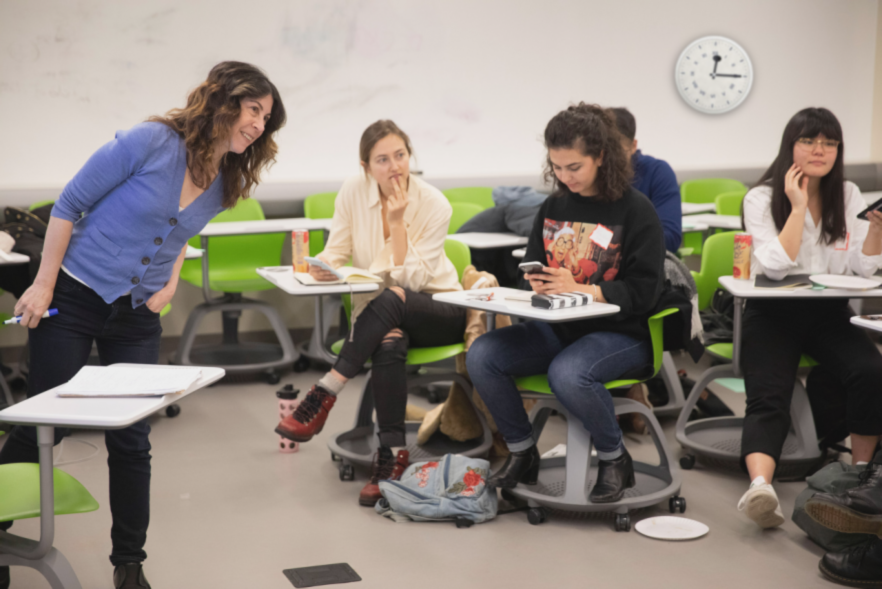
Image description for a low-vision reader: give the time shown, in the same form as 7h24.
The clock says 12h15
